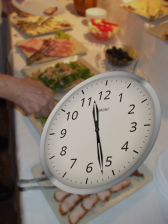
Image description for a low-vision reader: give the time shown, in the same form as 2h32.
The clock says 11h27
